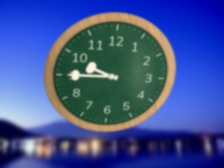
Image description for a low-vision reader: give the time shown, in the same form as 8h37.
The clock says 9h45
